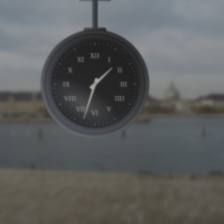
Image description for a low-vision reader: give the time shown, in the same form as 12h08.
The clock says 1h33
